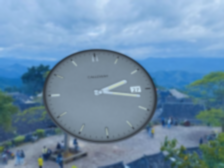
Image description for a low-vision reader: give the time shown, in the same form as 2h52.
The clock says 2h17
